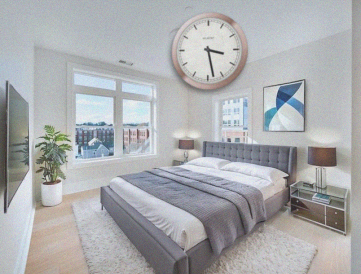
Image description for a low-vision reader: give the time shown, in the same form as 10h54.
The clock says 3h28
